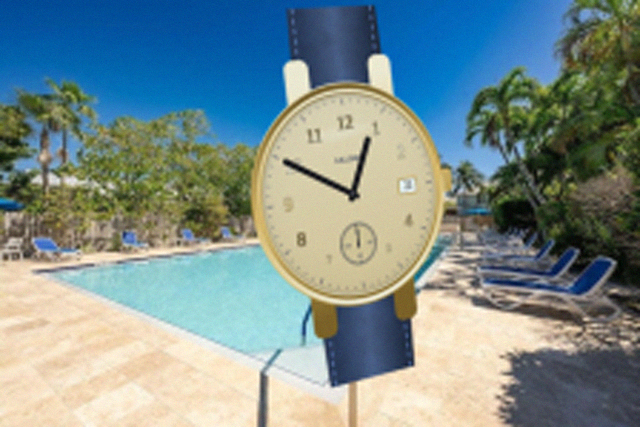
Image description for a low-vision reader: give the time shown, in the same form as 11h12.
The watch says 12h50
